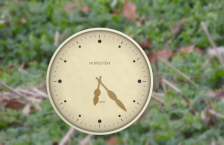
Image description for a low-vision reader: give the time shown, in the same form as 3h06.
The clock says 6h23
